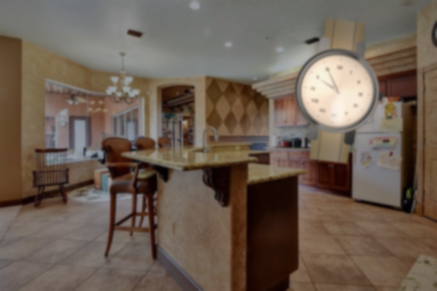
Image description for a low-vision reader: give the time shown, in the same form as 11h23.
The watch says 9h55
